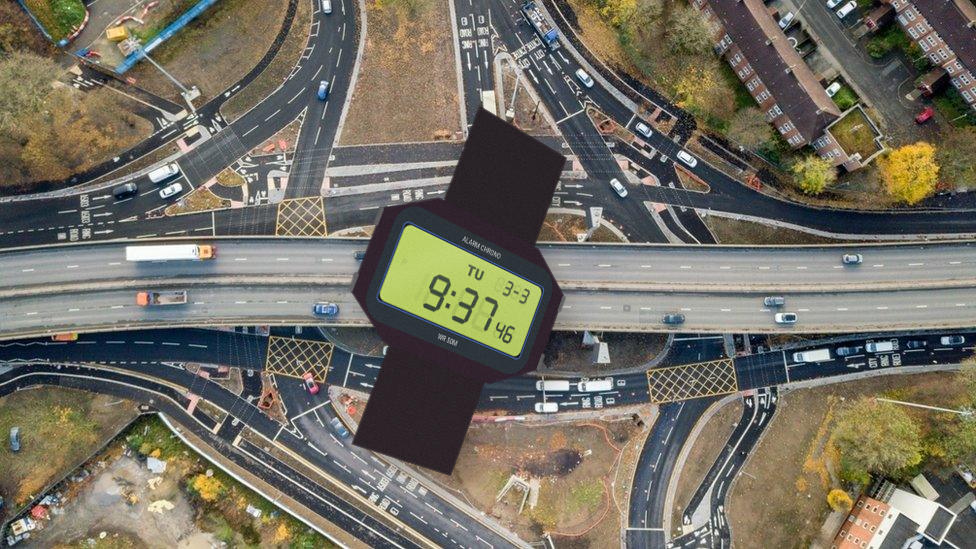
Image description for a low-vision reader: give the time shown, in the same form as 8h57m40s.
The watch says 9h37m46s
